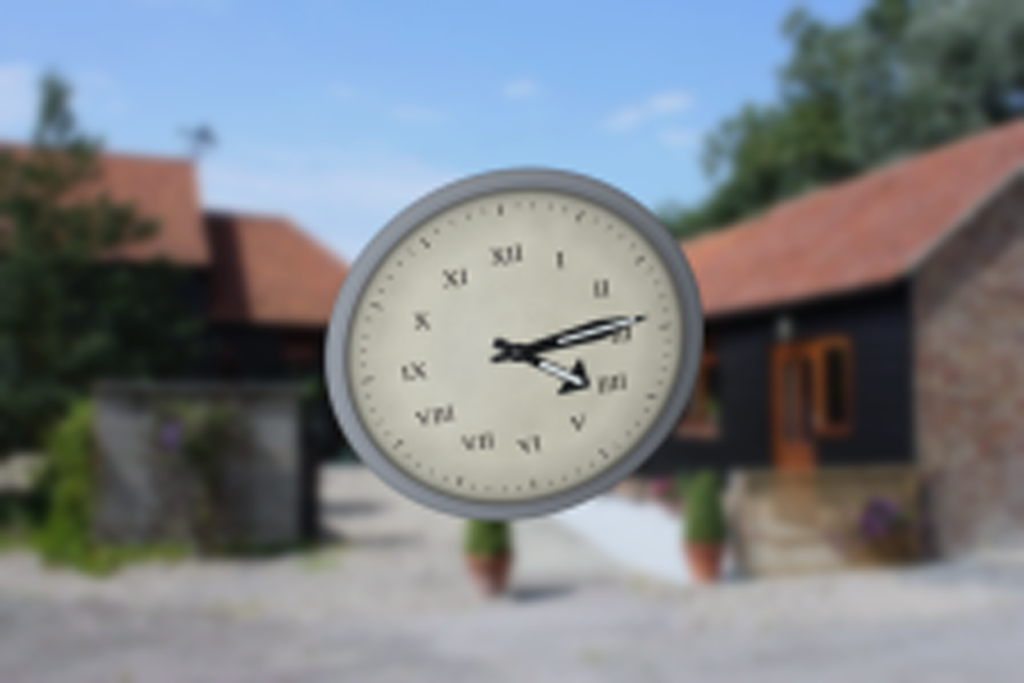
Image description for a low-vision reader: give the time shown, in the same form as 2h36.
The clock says 4h14
